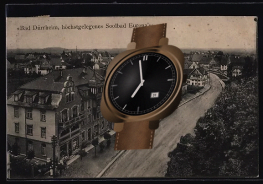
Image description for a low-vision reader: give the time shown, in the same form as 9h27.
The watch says 6h58
